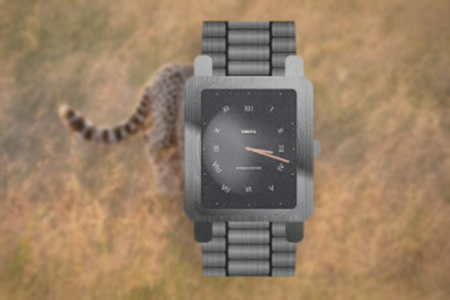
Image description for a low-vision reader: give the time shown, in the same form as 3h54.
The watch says 3h18
